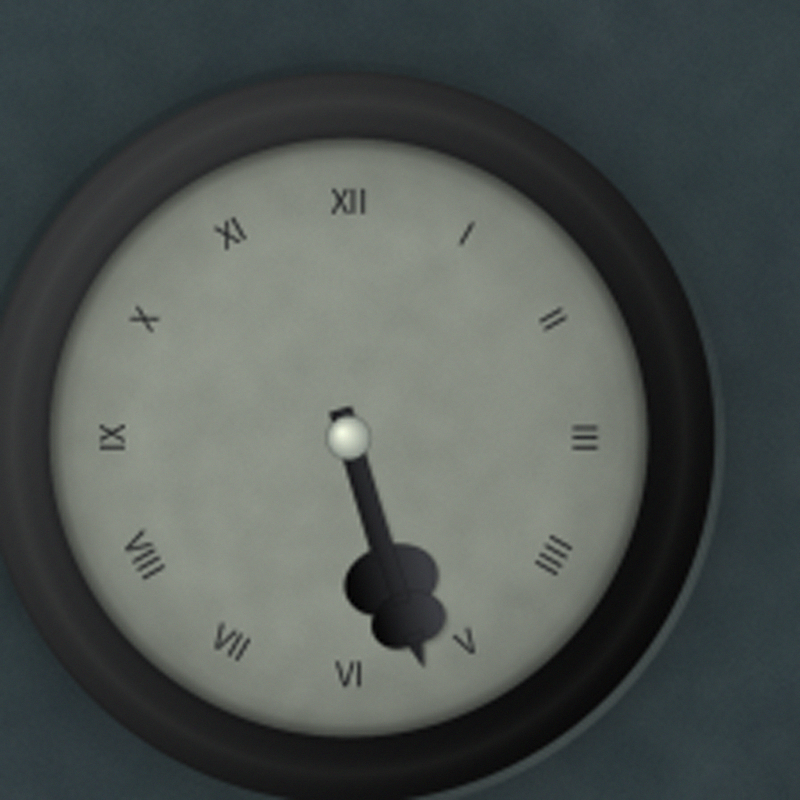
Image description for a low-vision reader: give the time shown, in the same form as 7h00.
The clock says 5h27
